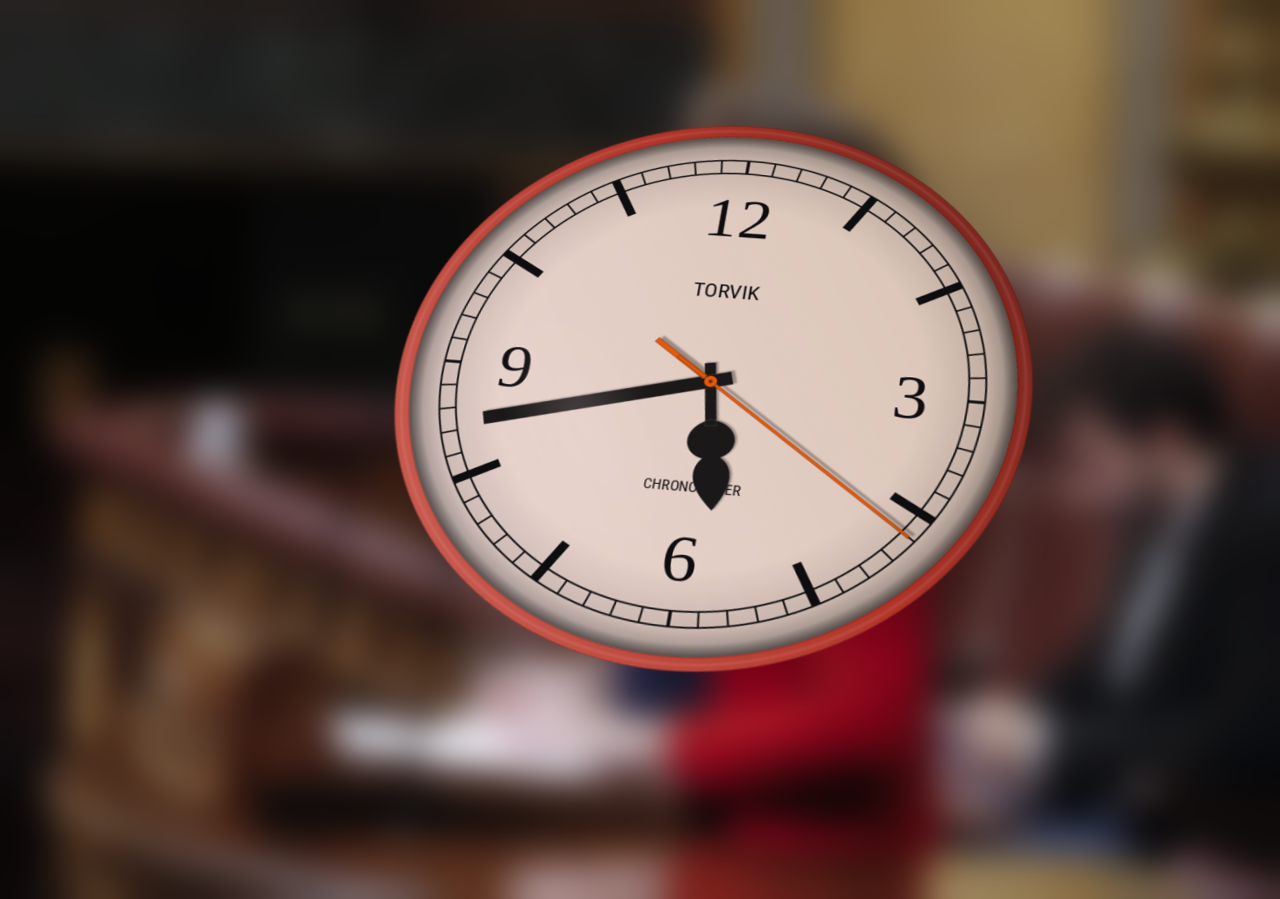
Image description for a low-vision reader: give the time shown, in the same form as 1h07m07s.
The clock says 5h42m21s
